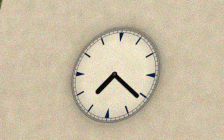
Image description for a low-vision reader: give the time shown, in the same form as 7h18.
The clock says 7h21
